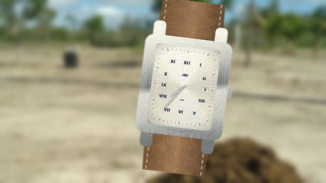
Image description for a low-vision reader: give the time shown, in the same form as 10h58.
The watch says 7h36
